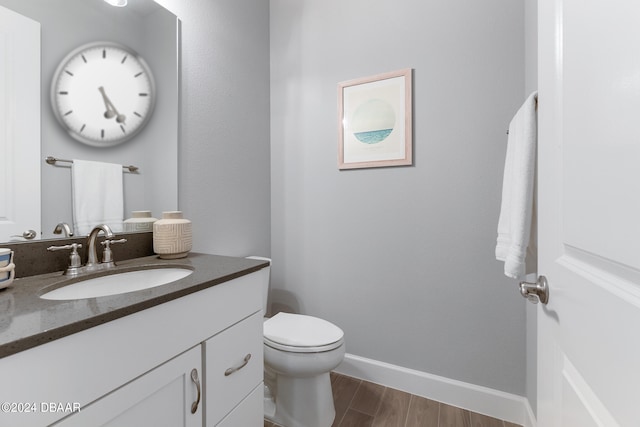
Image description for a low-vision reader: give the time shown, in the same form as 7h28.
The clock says 5h24
